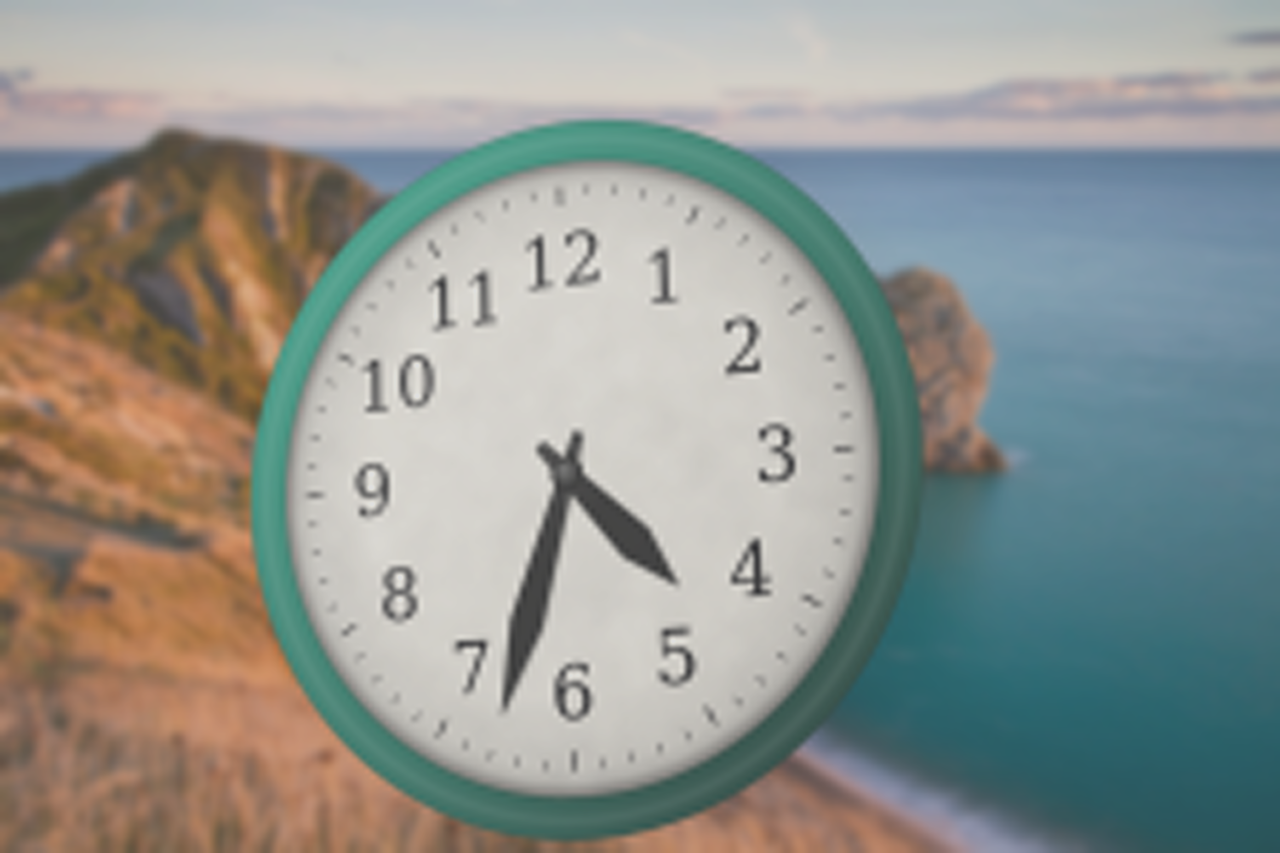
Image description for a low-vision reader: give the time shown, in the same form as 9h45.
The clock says 4h33
